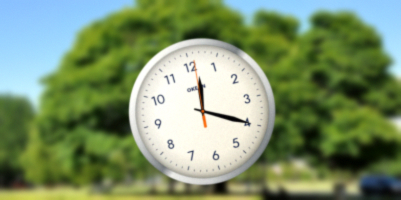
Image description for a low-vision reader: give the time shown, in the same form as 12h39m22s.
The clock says 12h20m01s
